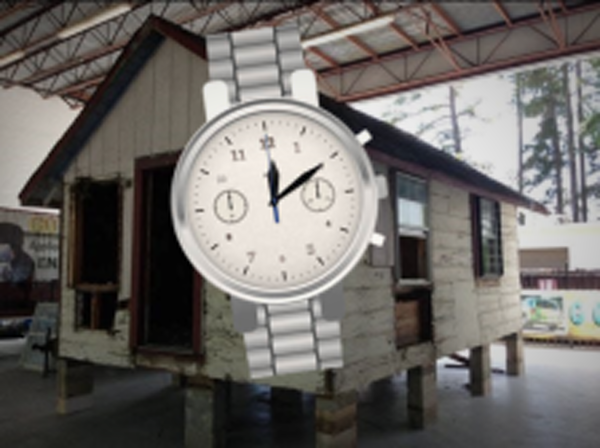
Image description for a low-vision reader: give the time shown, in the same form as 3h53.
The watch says 12h10
